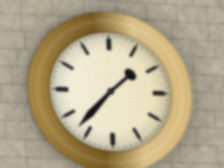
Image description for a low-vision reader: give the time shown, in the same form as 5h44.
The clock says 1h37
